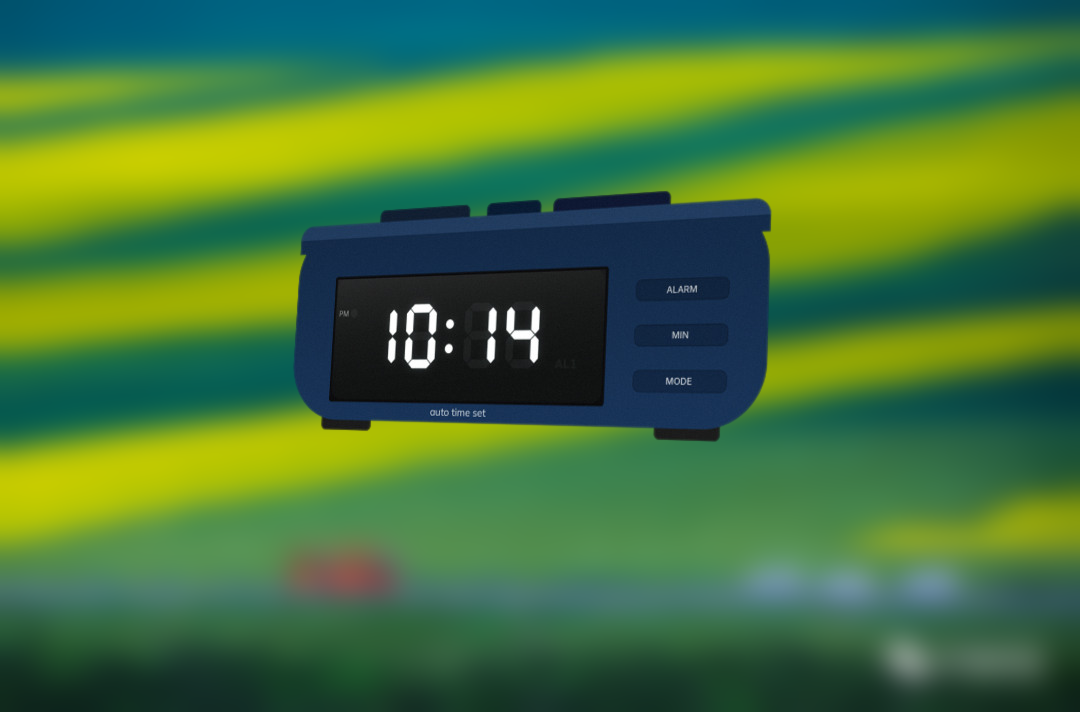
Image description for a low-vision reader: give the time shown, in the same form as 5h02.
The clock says 10h14
